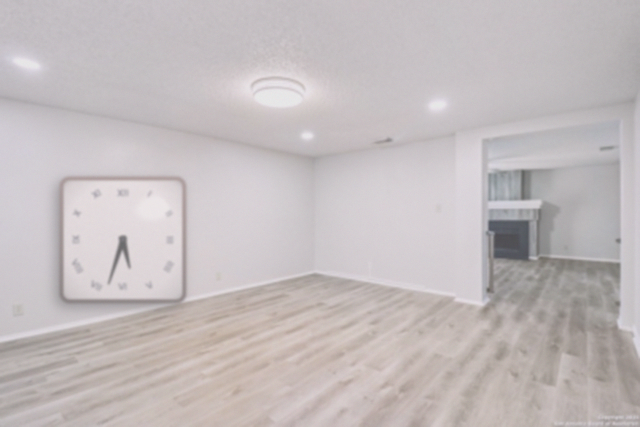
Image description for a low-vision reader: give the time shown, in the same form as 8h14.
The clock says 5h33
